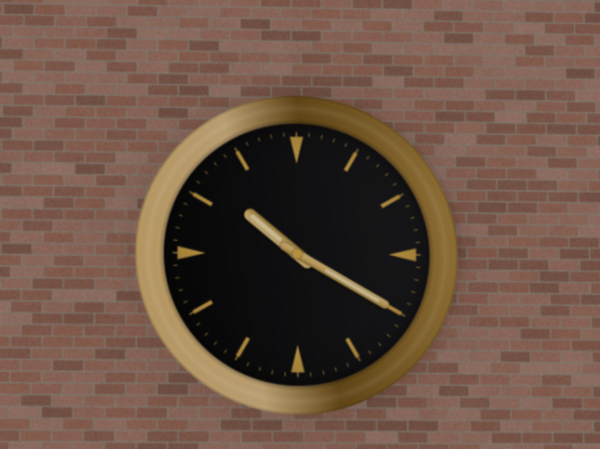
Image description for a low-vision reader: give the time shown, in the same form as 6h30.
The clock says 10h20
